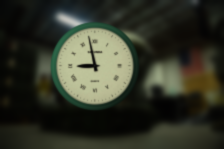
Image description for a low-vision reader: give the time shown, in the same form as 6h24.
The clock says 8h58
